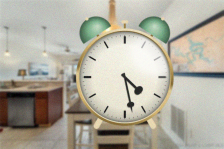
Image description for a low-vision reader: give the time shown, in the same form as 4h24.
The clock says 4h28
